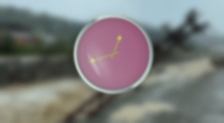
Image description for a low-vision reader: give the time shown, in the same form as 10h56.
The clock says 12h42
